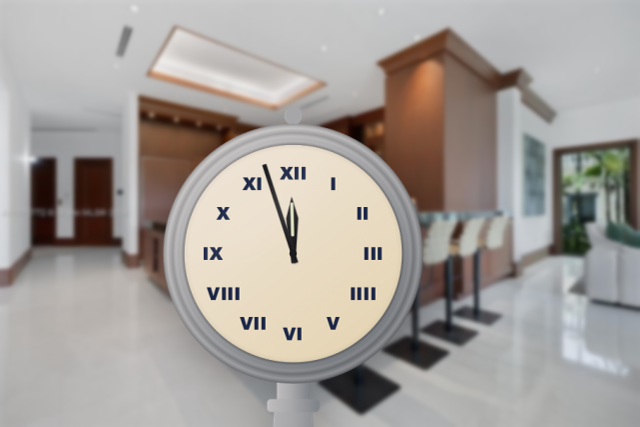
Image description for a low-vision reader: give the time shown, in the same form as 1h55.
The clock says 11h57
